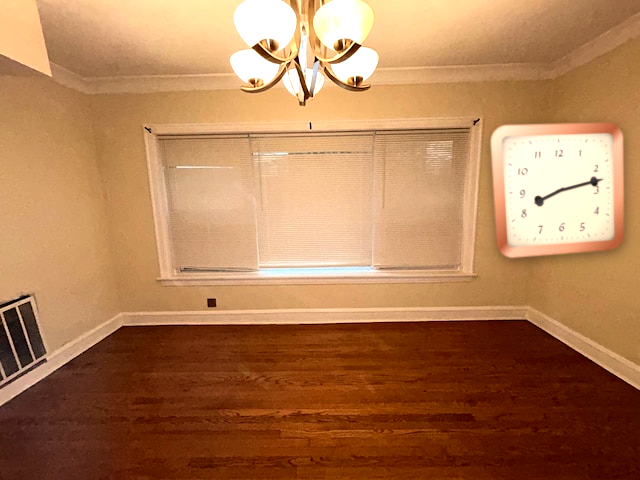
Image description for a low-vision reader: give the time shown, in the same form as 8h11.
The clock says 8h13
